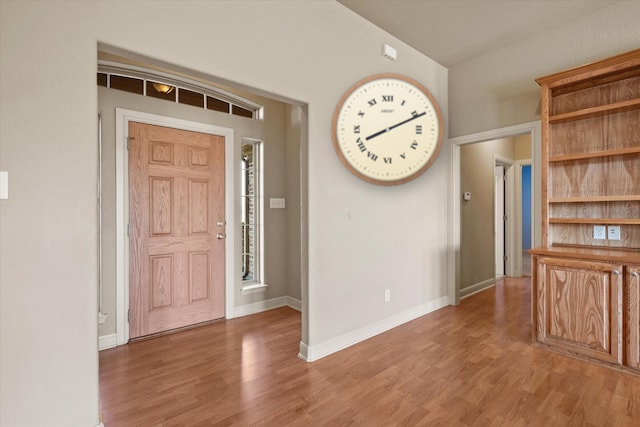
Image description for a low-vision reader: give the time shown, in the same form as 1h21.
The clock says 8h11
